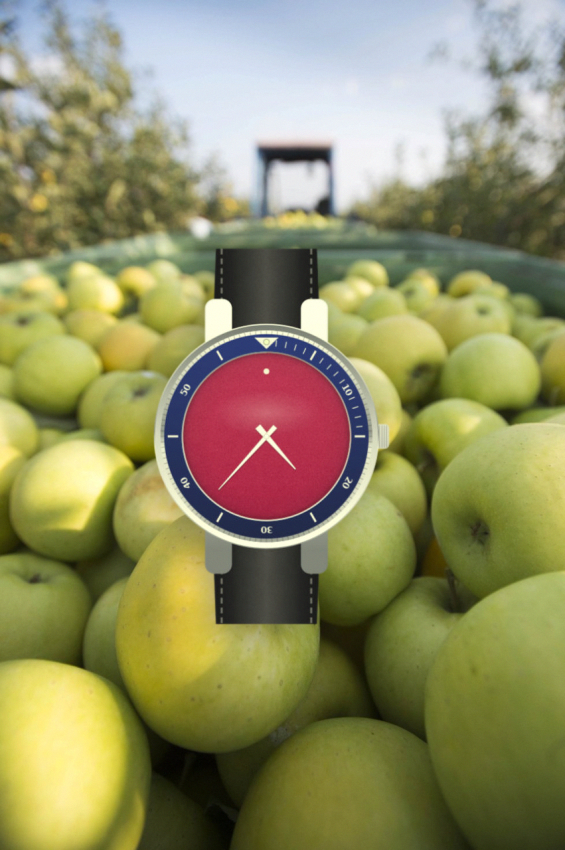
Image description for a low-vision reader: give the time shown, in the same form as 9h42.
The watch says 4h37
